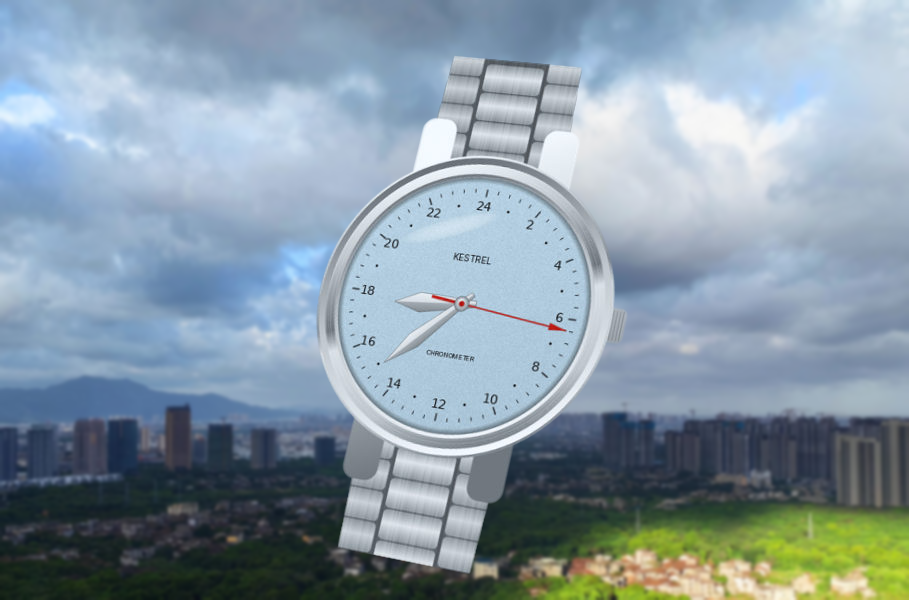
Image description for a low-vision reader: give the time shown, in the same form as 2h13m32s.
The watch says 17h37m16s
